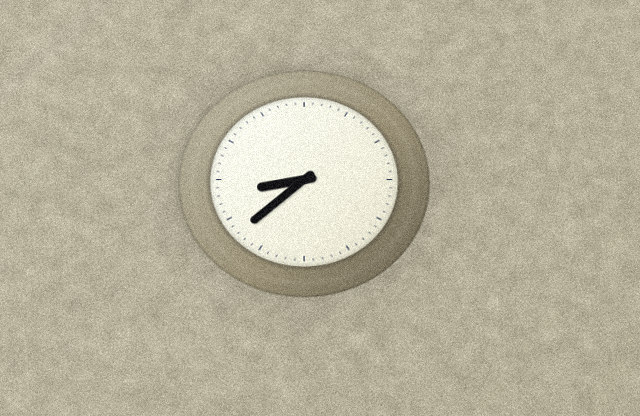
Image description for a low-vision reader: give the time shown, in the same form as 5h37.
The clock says 8h38
